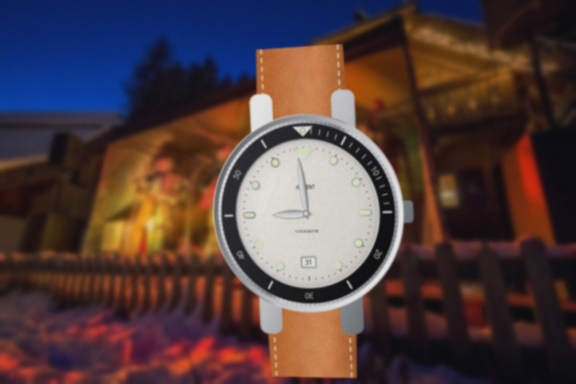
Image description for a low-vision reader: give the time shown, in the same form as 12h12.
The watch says 8h59
